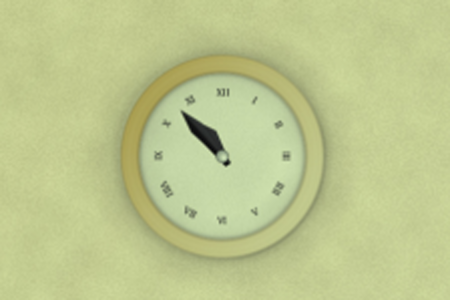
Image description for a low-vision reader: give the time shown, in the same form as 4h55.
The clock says 10h53
